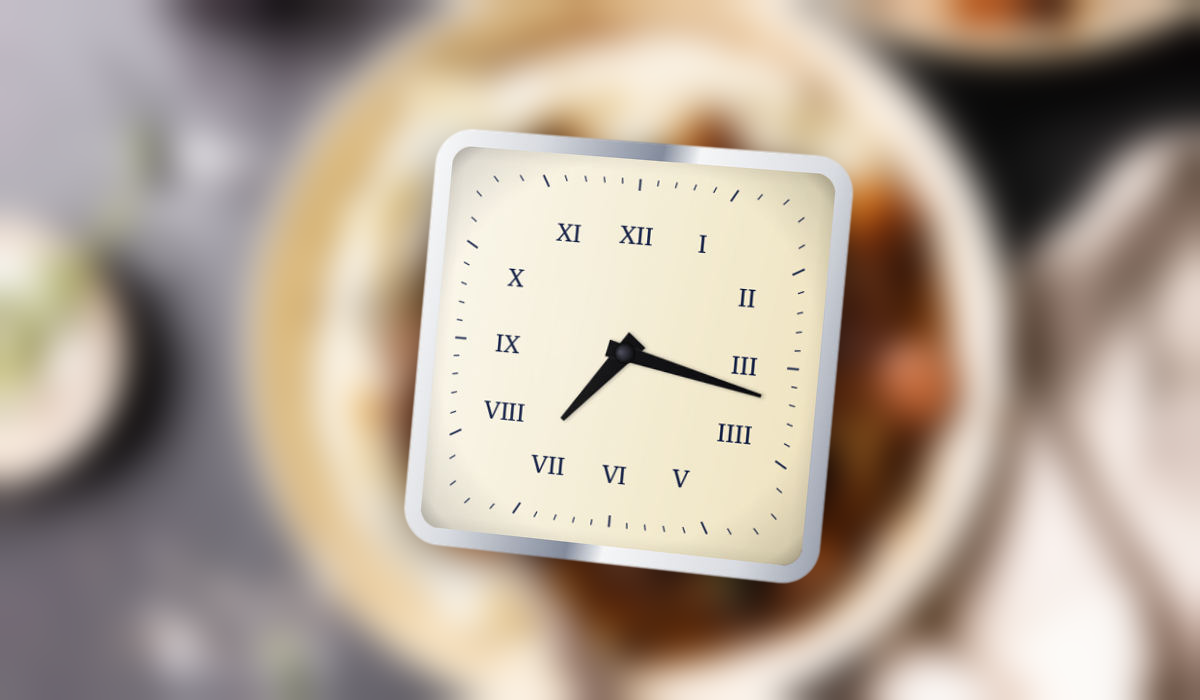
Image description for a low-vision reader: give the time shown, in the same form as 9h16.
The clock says 7h17
